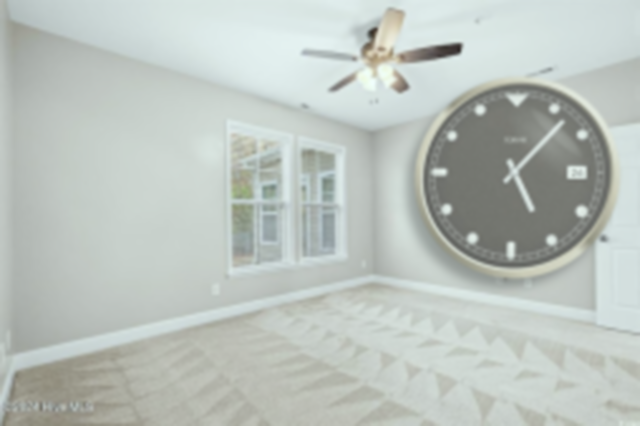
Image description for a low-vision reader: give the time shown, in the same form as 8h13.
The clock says 5h07
